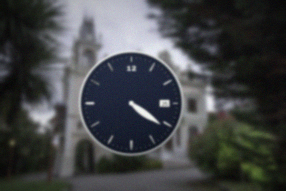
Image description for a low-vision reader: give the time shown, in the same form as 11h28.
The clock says 4h21
